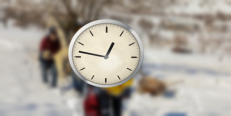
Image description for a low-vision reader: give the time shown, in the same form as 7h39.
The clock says 12h47
